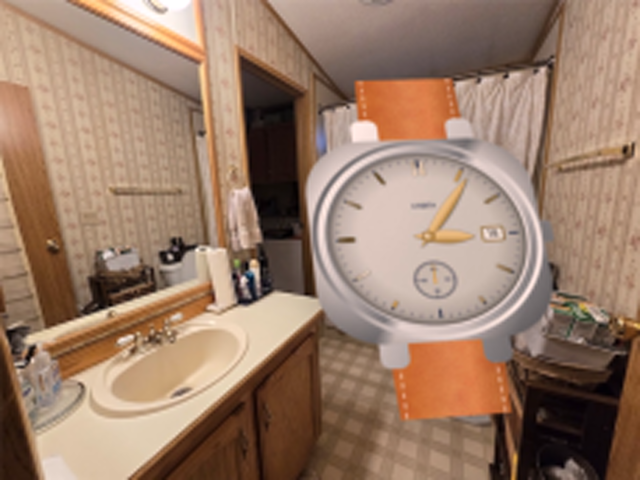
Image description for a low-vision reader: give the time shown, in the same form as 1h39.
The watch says 3h06
